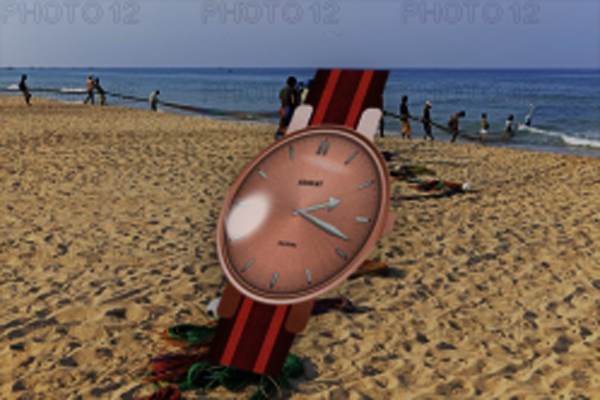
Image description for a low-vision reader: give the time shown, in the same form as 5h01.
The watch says 2h18
